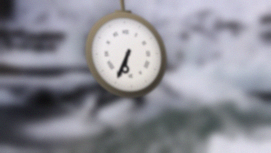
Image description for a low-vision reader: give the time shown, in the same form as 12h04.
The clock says 6h35
